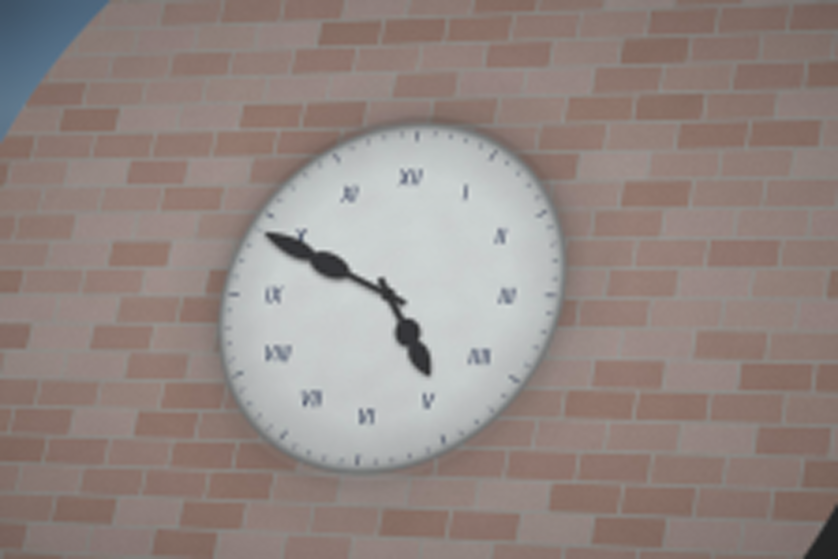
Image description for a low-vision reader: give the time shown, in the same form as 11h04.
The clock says 4h49
